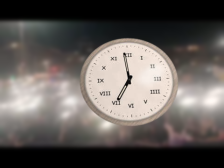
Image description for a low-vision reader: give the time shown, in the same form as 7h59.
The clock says 6h59
